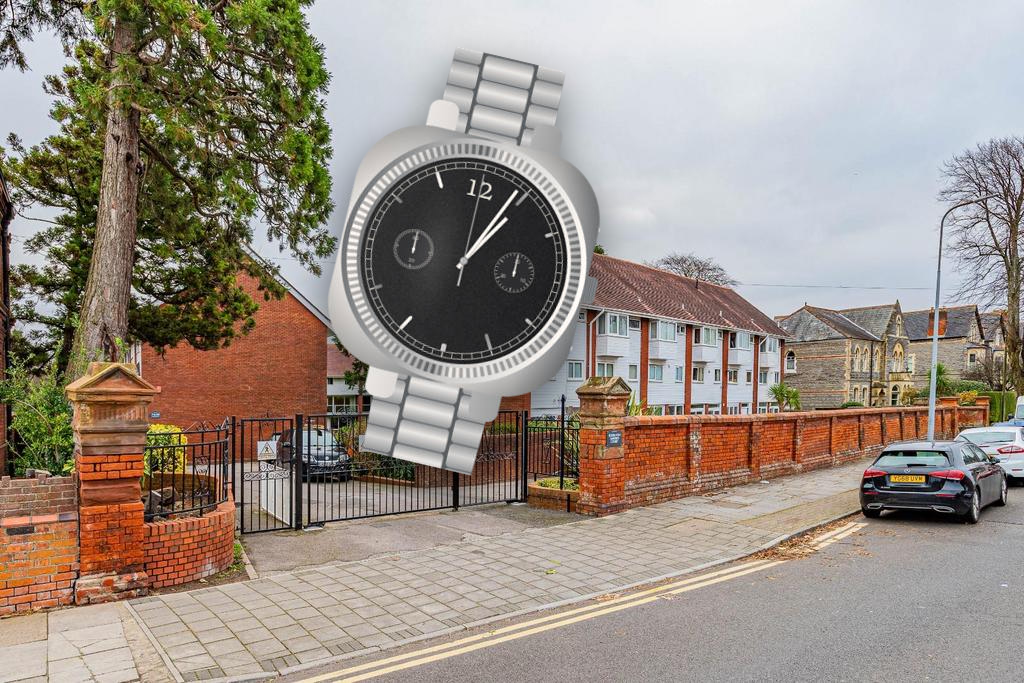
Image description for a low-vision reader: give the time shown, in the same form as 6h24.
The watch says 1h04
